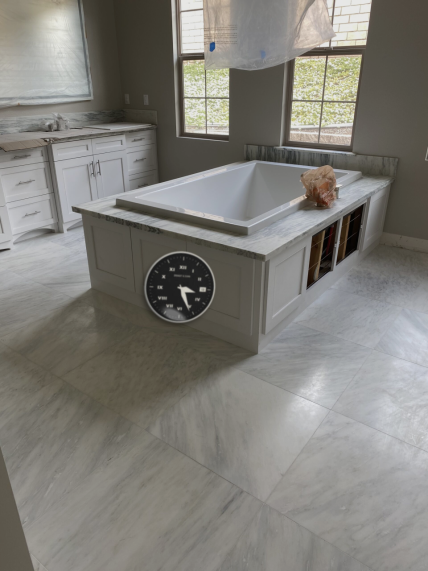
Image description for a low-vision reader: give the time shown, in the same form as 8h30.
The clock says 3h26
